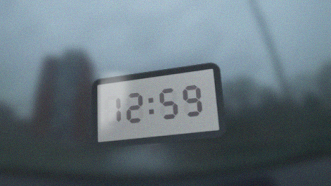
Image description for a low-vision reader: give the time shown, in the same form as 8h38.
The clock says 12h59
